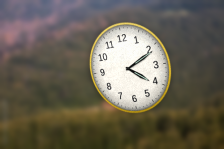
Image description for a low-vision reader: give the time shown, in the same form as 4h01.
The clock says 4h11
